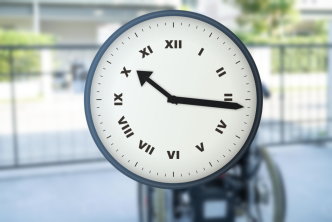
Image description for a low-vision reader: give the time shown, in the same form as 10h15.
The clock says 10h16
